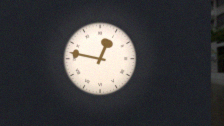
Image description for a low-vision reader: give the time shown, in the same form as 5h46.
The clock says 12h47
